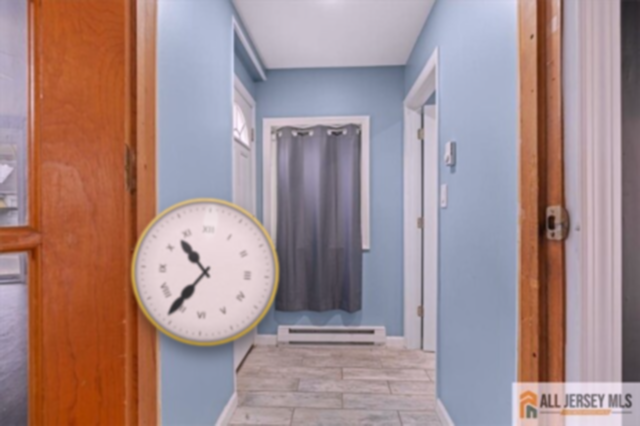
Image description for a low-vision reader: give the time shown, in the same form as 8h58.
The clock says 10h36
